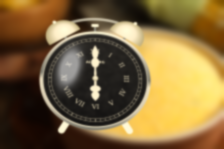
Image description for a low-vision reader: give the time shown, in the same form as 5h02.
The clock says 6h00
